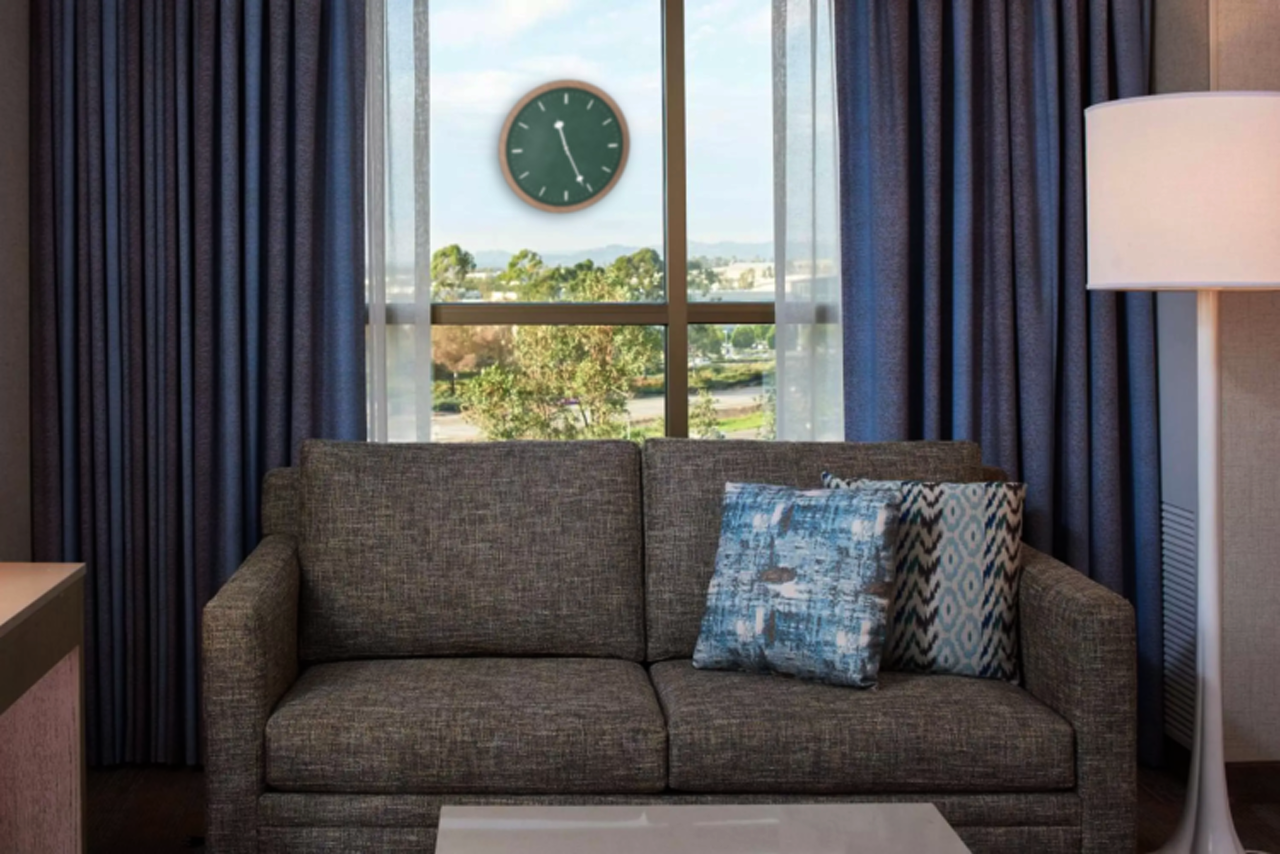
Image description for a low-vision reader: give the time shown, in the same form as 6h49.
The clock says 11h26
